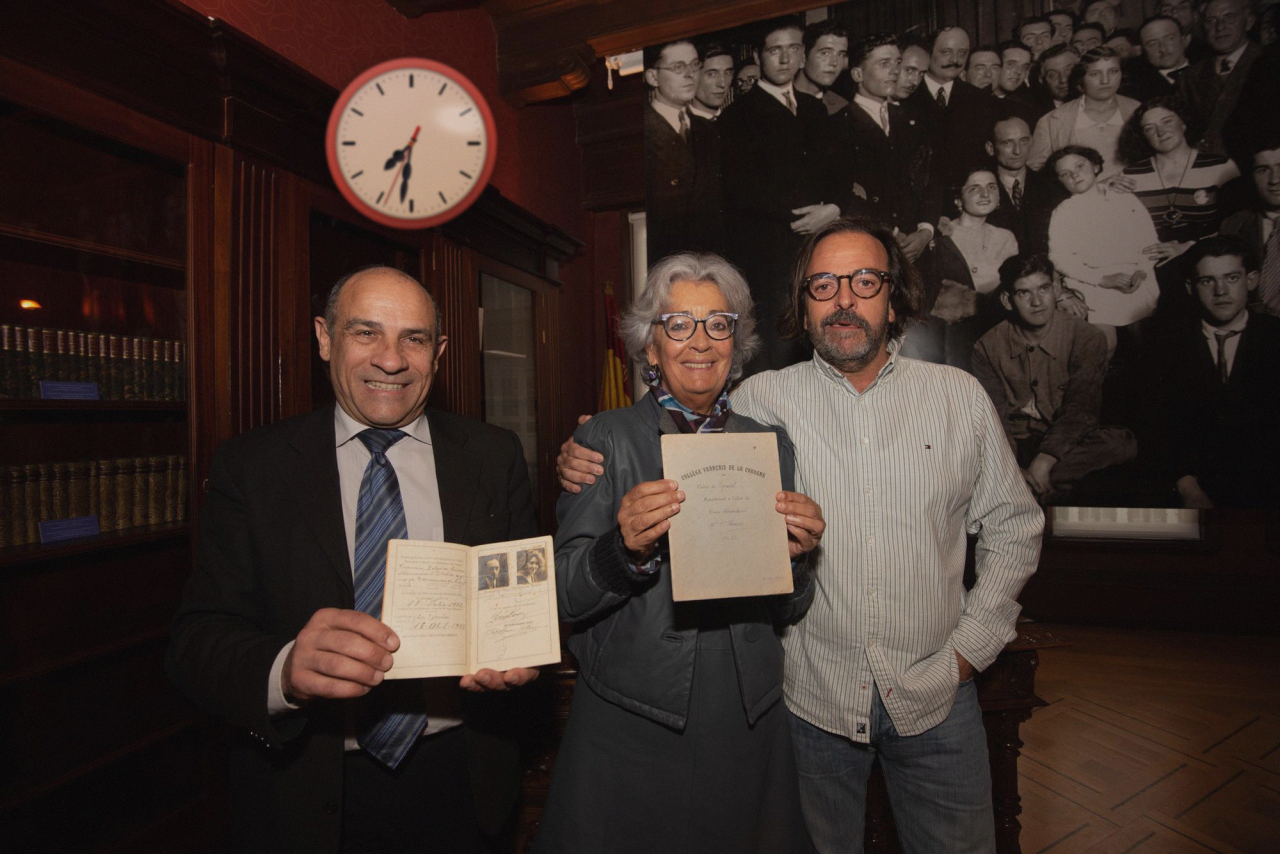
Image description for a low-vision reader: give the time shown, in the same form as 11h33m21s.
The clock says 7h31m34s
